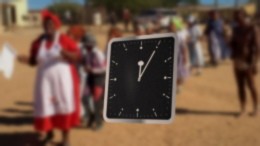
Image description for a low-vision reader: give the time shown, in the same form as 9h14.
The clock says 12h05
